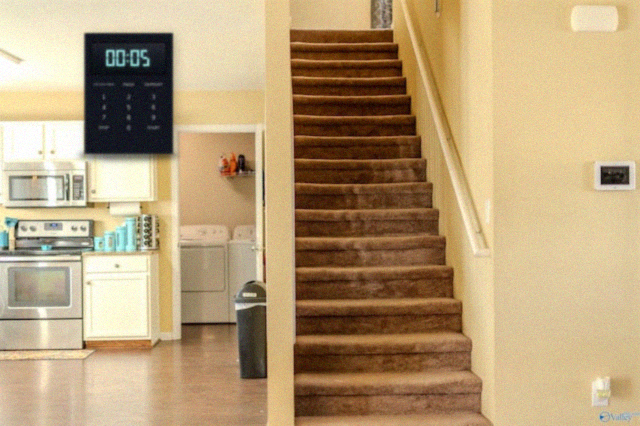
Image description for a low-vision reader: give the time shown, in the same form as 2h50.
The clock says 0h05
